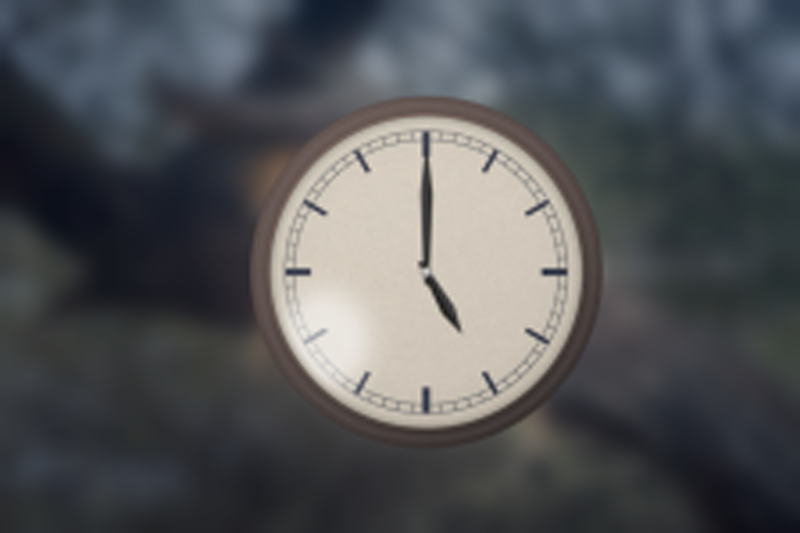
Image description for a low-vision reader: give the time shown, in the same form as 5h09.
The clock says 5h00
